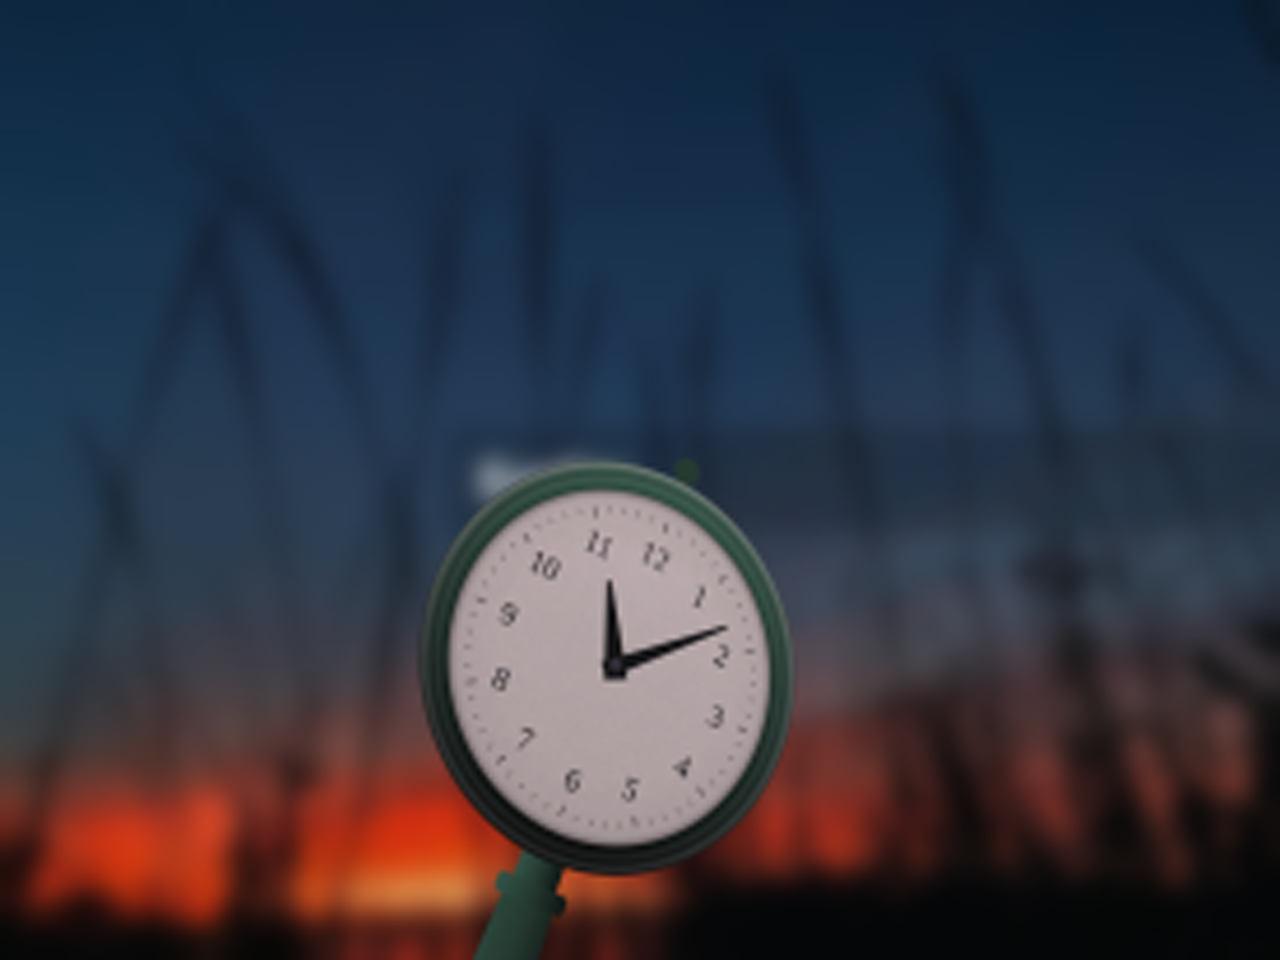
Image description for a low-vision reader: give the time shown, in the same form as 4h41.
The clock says 11h08
